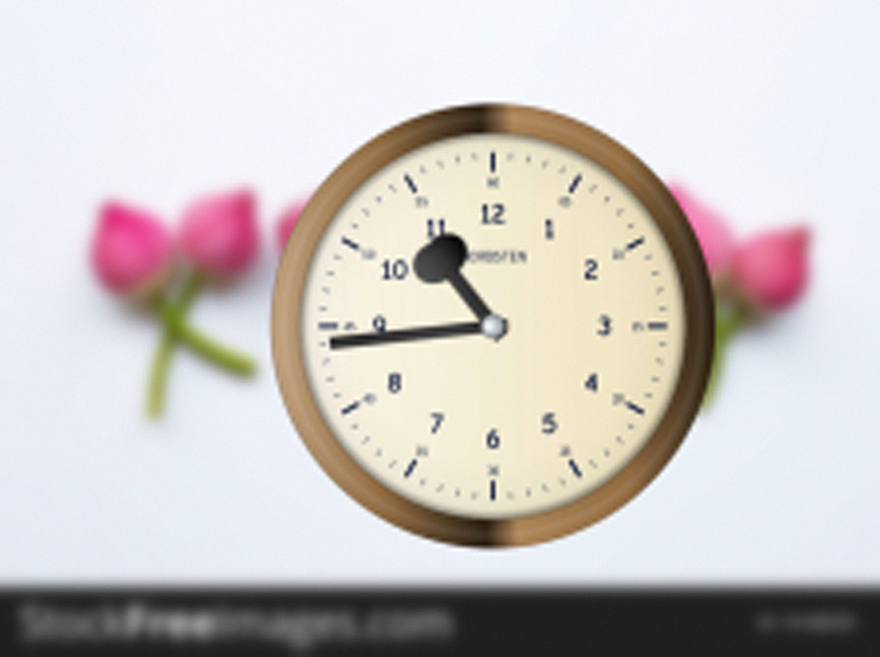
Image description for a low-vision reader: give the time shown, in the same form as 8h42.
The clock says 10h44
